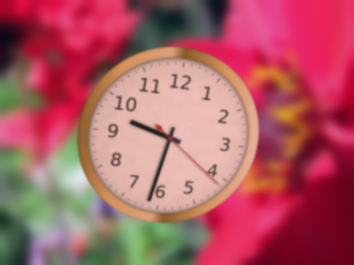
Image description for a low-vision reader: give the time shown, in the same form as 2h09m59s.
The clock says 9h31m21s
